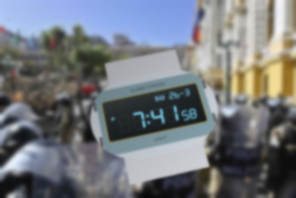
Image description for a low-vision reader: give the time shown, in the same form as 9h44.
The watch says 7h41
